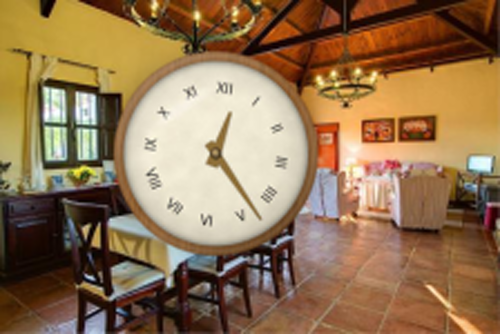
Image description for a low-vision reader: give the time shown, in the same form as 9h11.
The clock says 12h23
